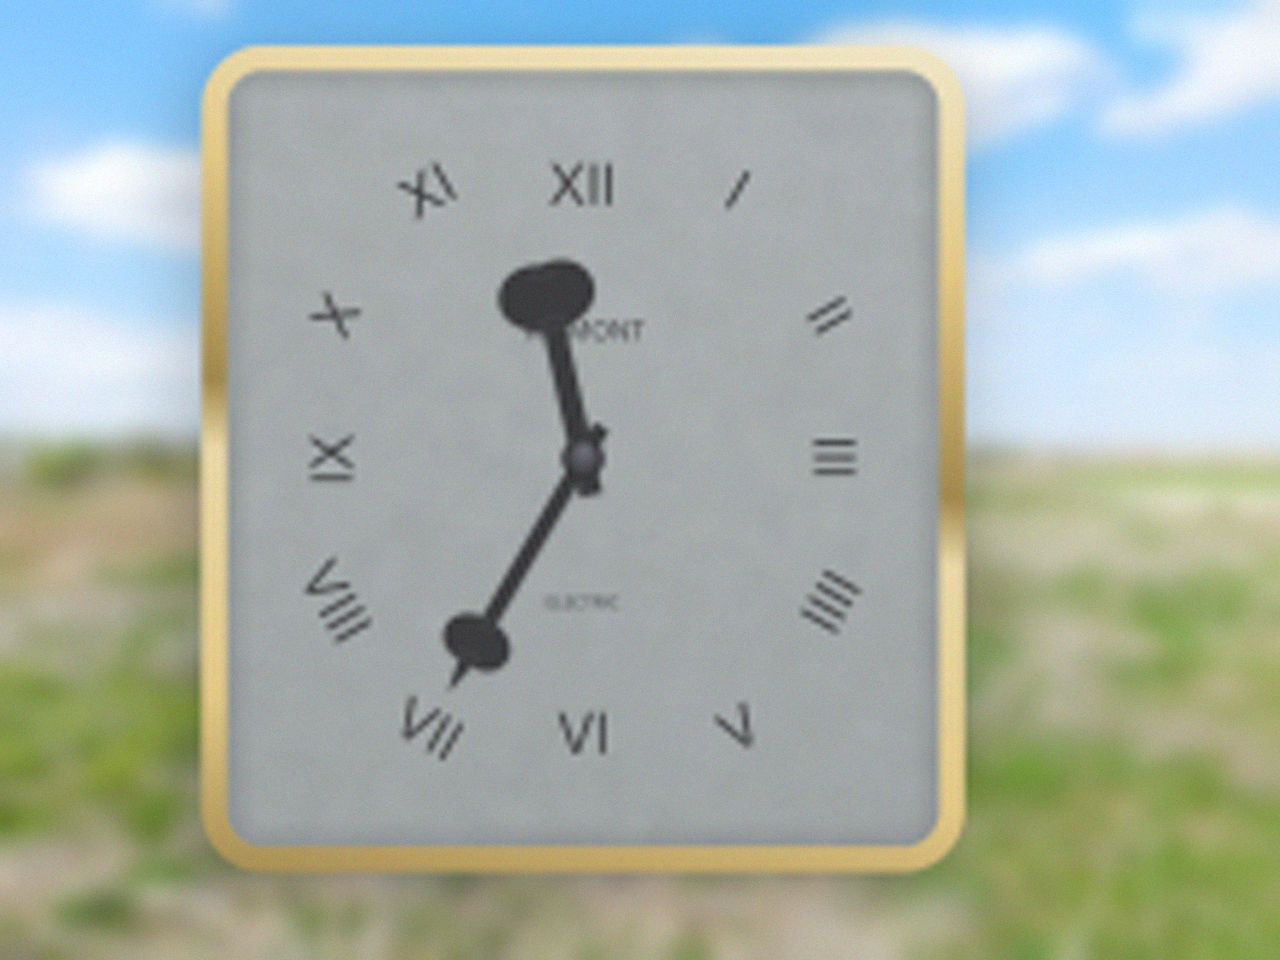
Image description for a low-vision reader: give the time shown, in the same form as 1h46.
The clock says 11h35
